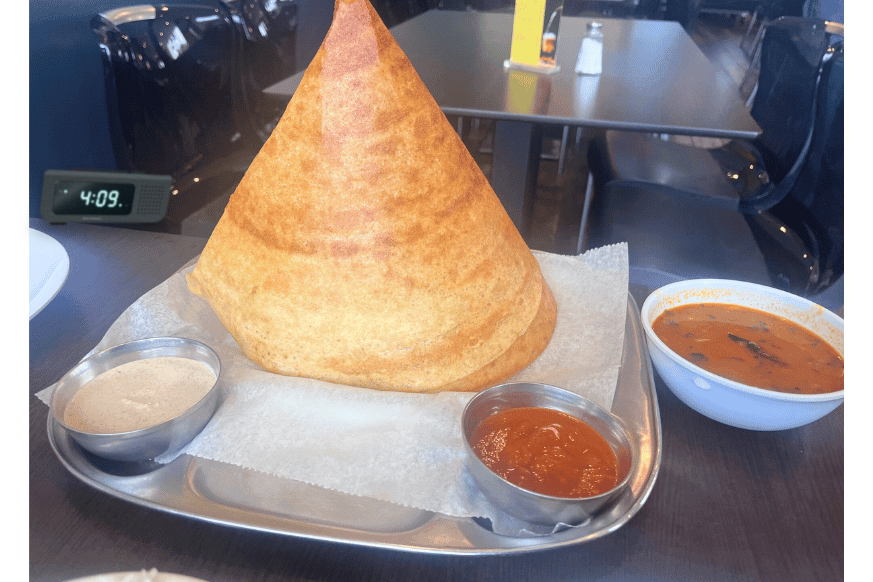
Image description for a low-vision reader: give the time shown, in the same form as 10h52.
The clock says 4h09
